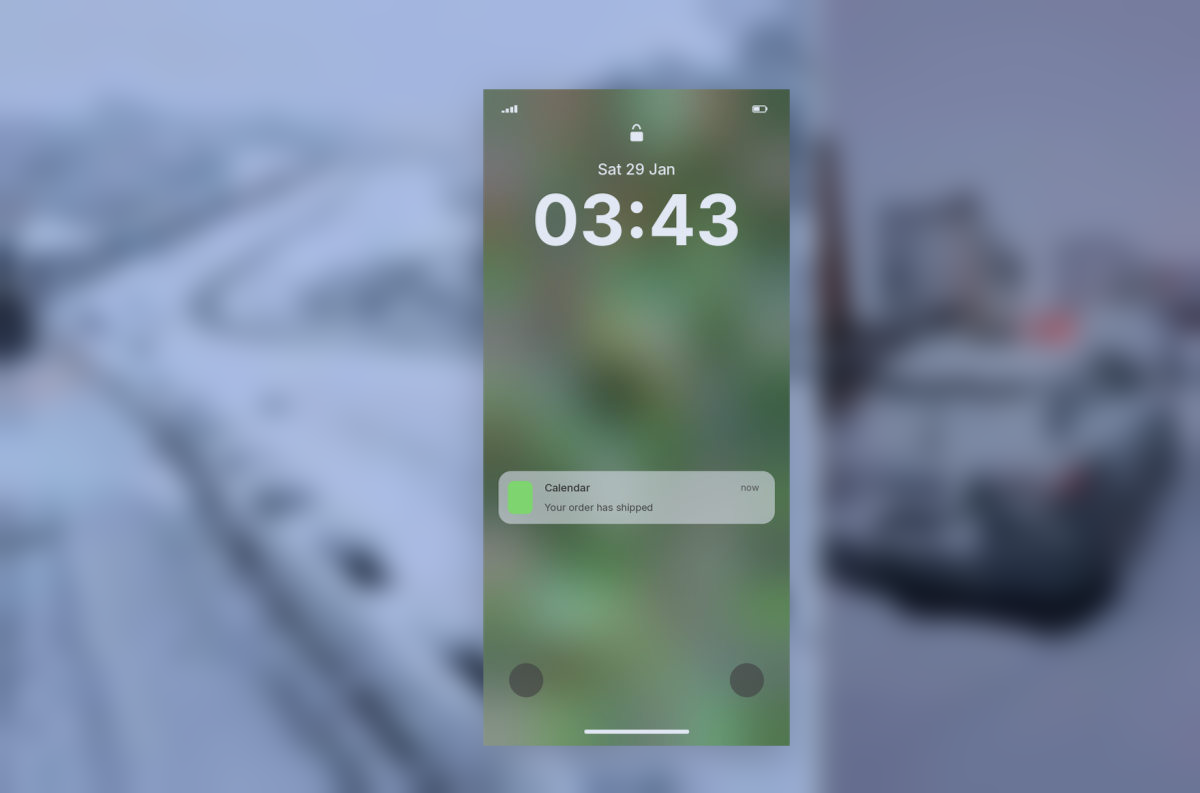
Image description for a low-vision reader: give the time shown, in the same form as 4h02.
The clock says 3h43
